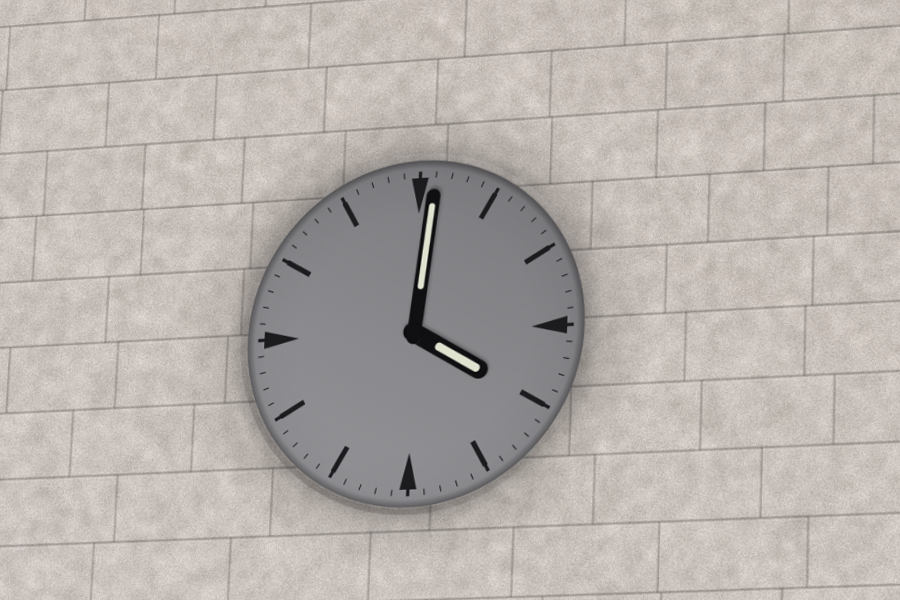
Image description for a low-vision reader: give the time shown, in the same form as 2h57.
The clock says 4h01
